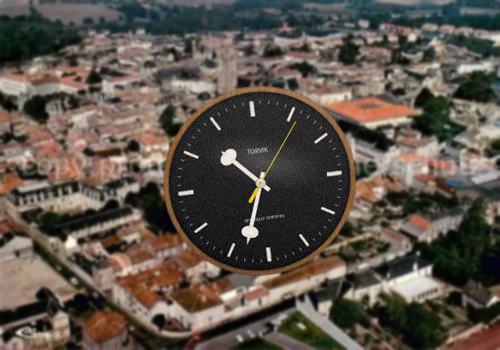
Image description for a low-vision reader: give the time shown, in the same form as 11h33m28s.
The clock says 10h33m06s
